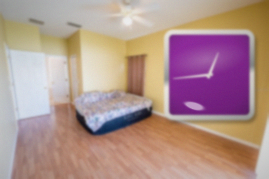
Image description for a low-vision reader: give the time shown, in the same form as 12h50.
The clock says 12h44
